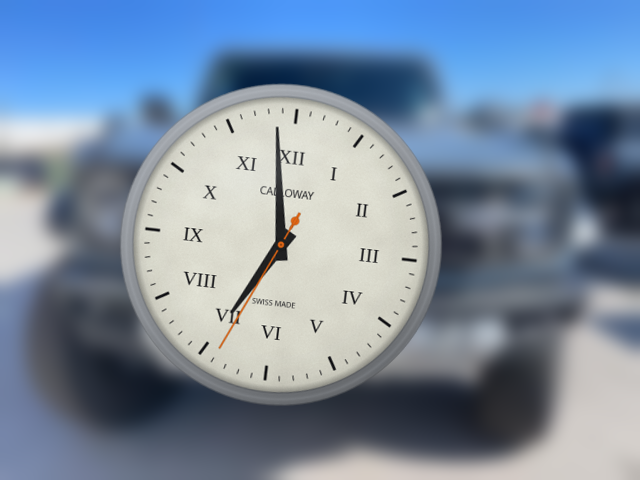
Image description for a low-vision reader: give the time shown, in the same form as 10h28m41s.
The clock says 6h58m34s
